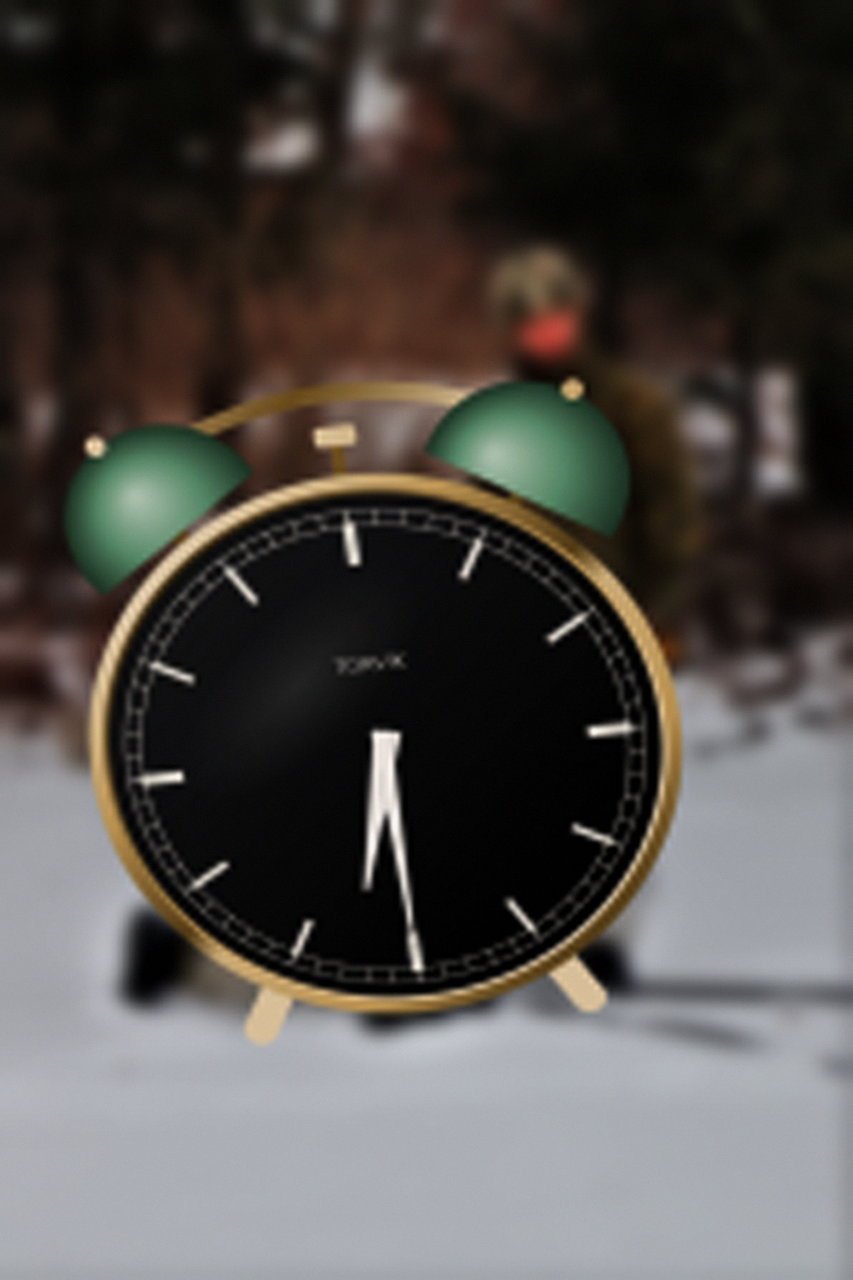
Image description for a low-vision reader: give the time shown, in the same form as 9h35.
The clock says 6h30
